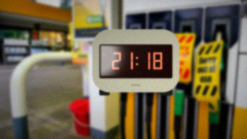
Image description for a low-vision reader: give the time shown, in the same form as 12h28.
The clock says 21h18
